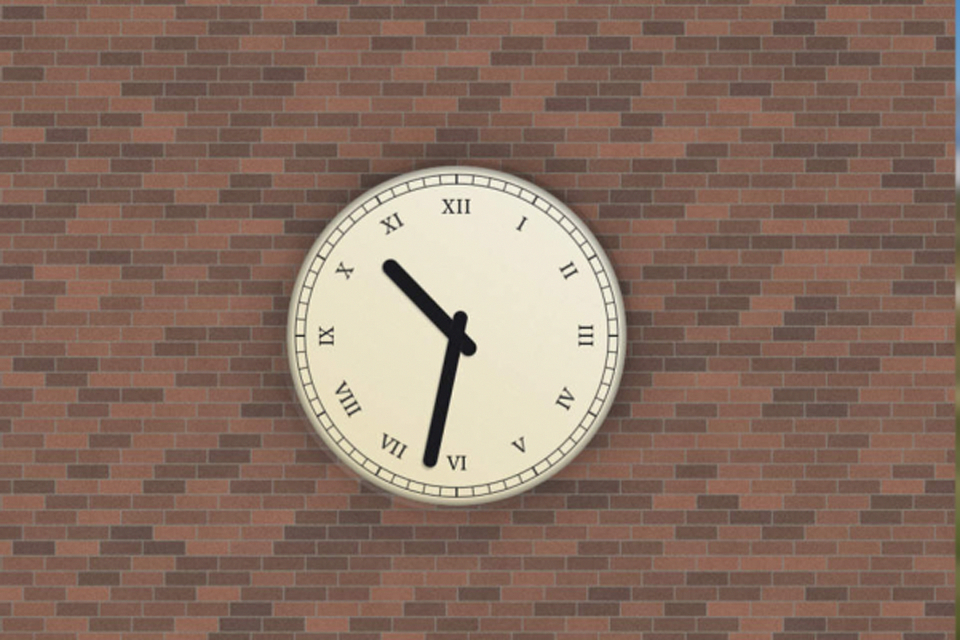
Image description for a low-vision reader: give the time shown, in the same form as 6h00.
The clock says 10h32
